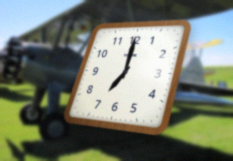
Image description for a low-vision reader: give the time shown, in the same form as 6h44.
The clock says 7h00
